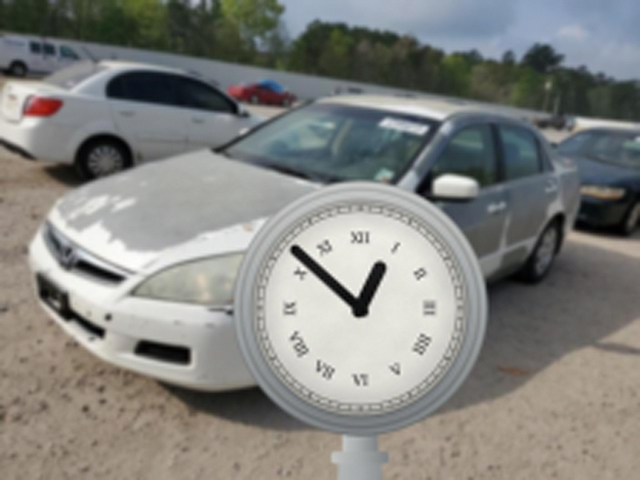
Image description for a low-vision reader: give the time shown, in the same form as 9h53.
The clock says 12h52
